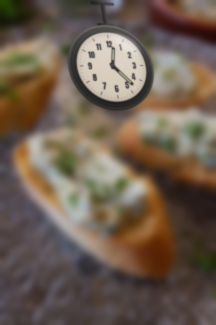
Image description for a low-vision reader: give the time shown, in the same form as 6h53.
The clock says 12h23
